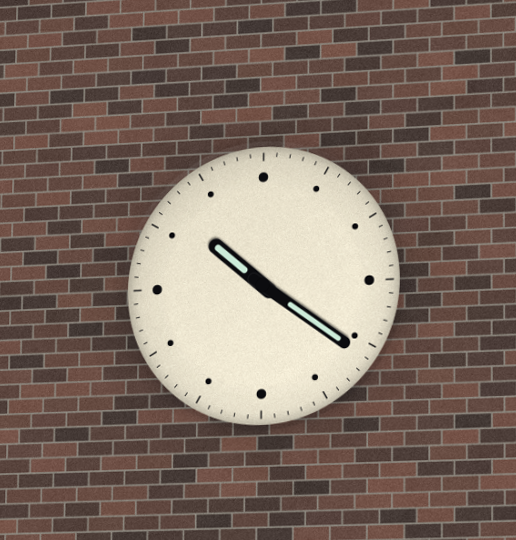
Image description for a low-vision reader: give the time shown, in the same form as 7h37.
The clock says 10h21
